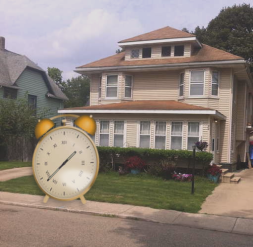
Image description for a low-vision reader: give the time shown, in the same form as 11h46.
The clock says 1h38
